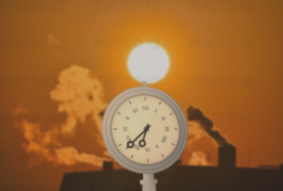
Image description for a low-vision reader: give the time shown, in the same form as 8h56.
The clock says 6h38
